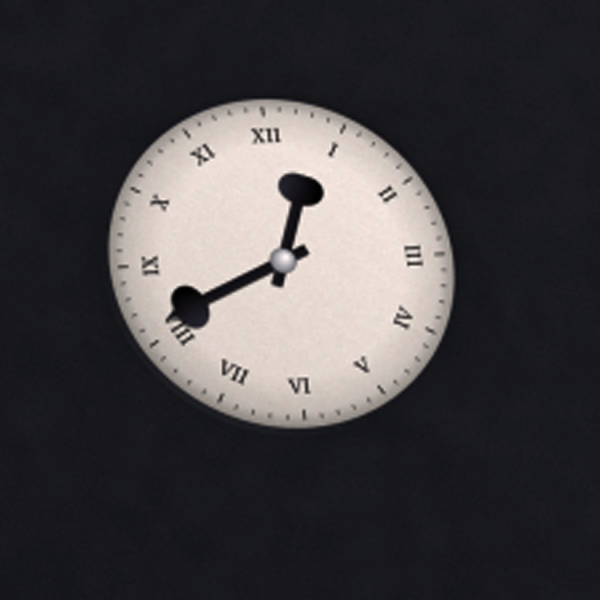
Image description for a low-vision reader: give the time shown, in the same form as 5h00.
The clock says 12h41
